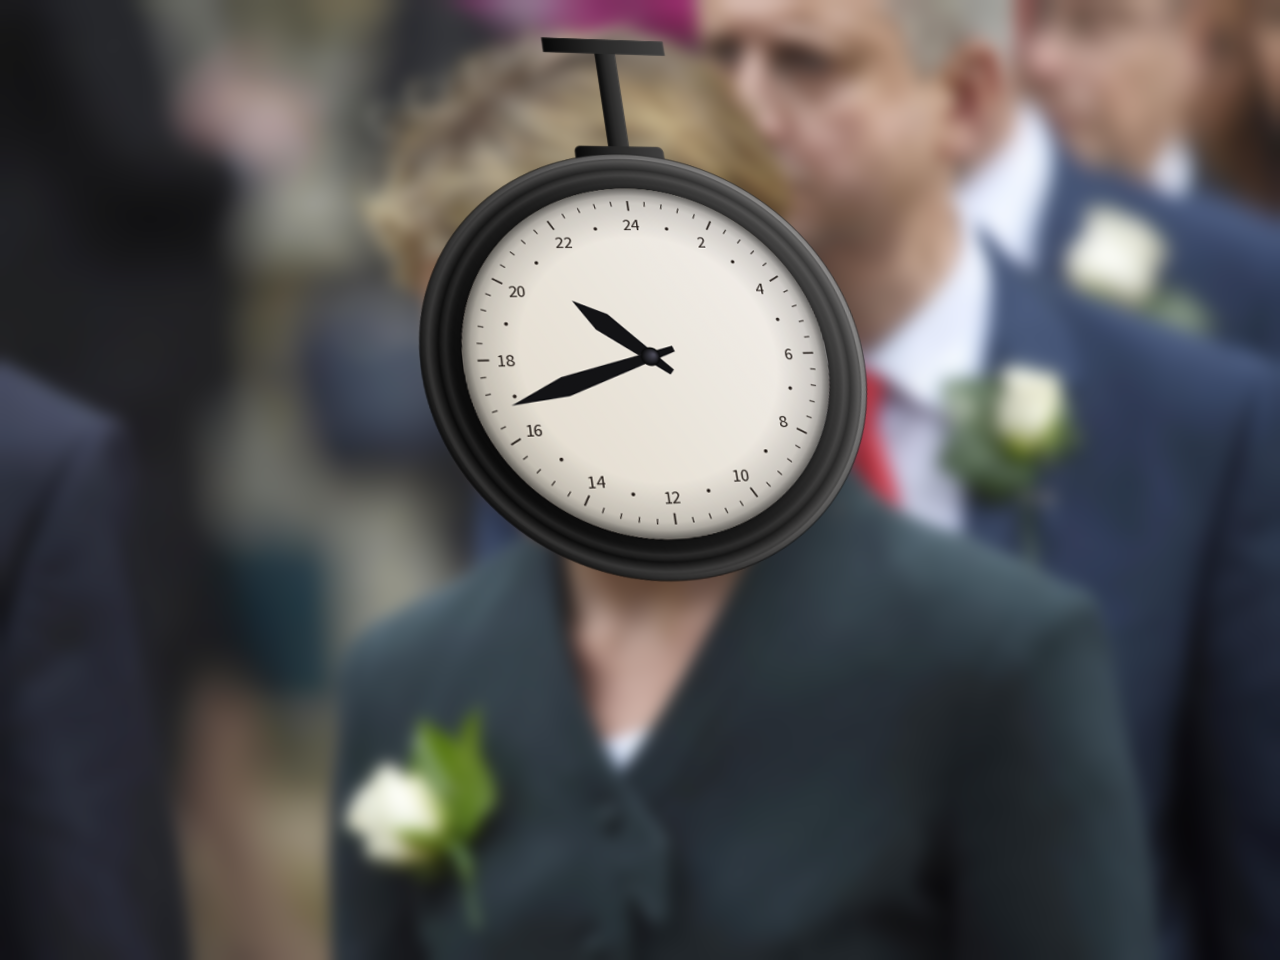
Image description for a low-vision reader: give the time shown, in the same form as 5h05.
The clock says 20h42
